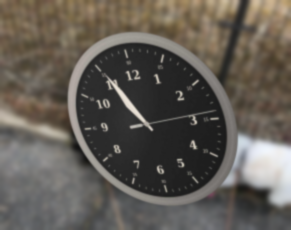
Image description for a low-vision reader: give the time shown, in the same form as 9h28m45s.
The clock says 10h55m14s
